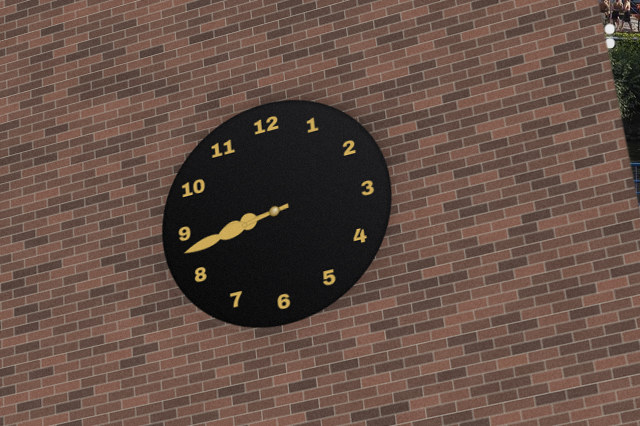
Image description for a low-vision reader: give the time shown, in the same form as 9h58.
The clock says 8h43
